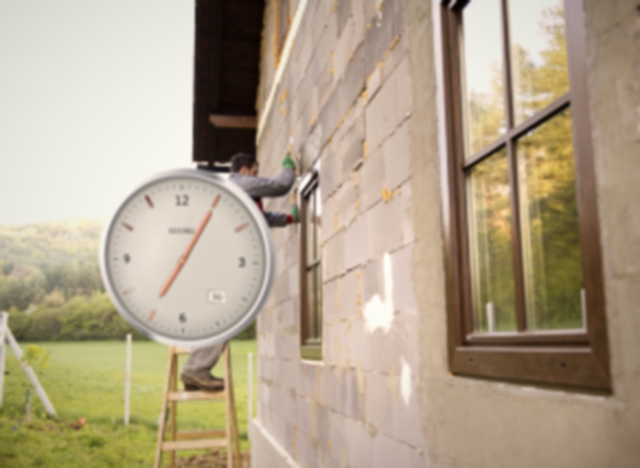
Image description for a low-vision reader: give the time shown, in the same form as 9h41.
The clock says 7h05
